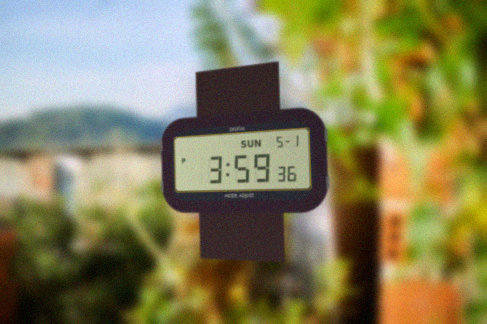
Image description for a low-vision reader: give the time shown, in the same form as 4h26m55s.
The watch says 3h59m36s
